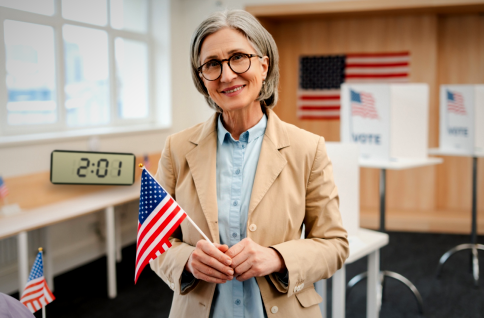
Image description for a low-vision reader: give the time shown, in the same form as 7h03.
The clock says 2h01
